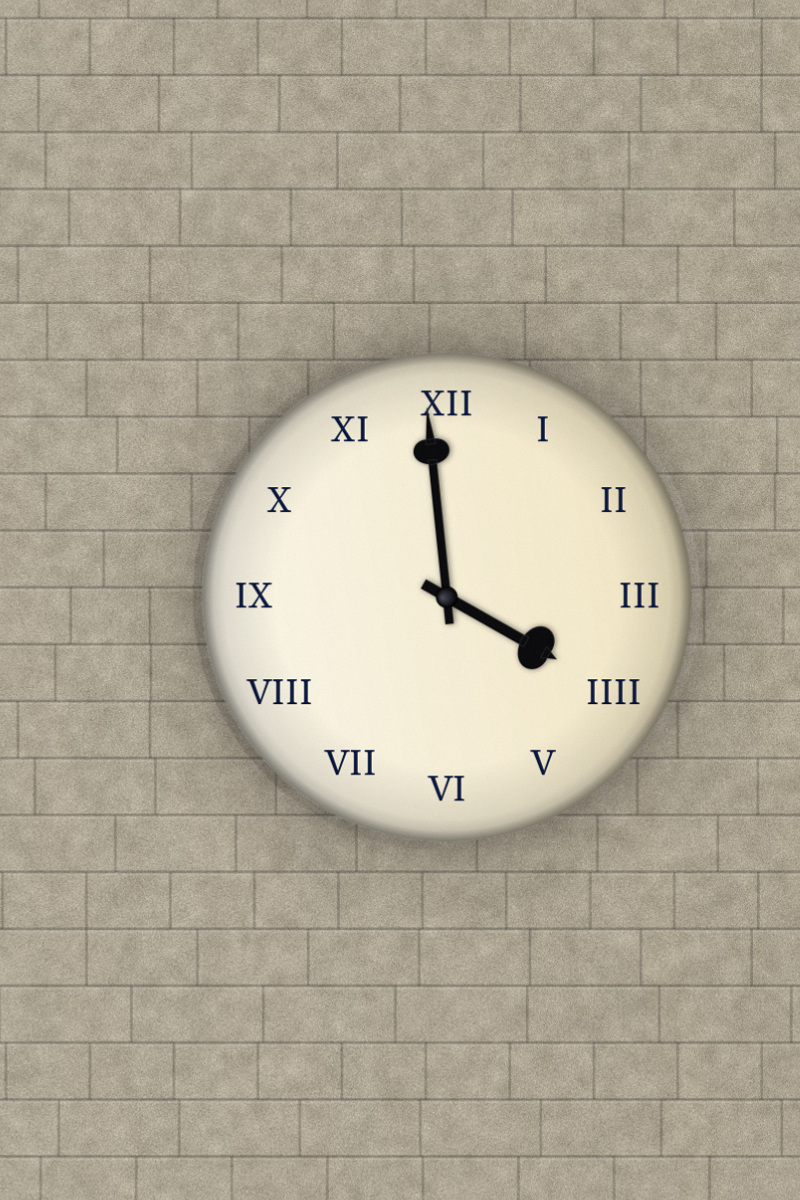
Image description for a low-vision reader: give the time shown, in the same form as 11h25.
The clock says 3h59
